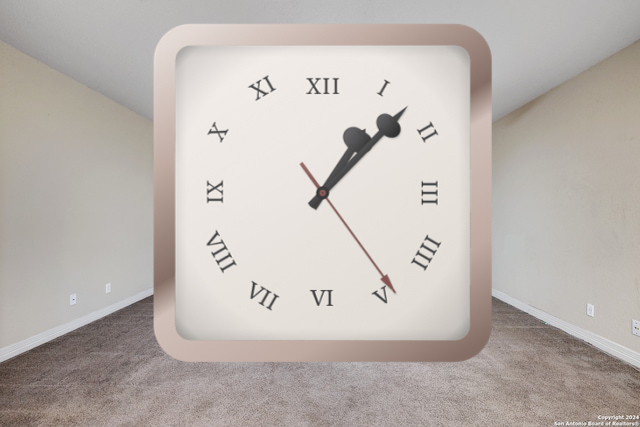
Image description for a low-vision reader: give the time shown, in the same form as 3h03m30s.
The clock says 1h07m24s
